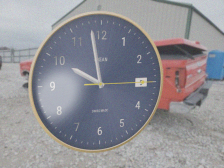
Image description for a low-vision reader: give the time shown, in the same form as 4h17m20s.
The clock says 9h58m15s
